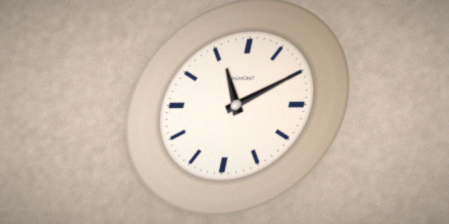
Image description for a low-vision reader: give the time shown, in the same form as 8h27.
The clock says 11h10
